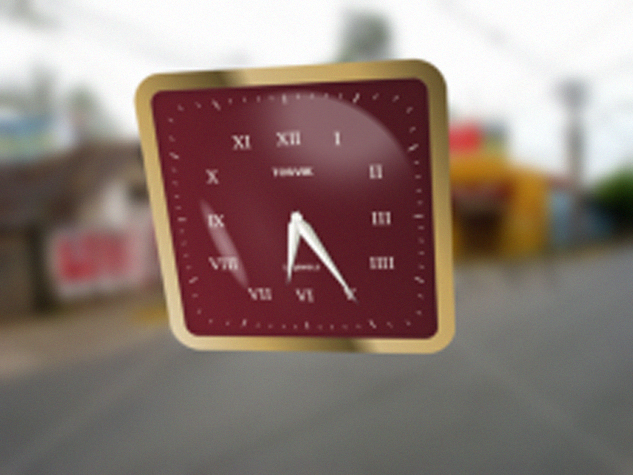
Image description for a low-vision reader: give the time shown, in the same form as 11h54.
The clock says 6h25
